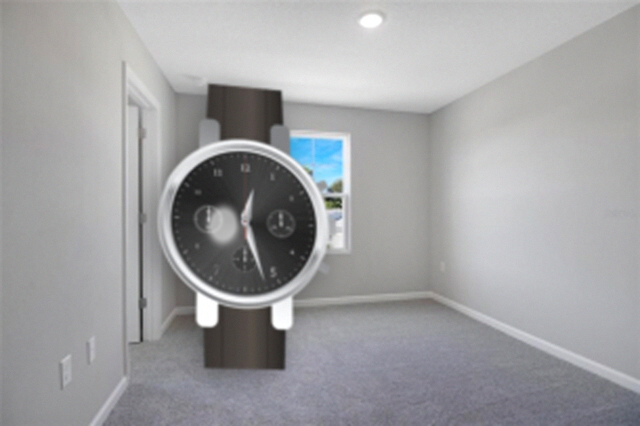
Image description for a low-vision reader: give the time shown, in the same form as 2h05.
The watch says 12h27
